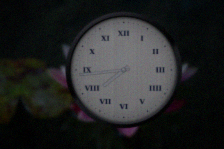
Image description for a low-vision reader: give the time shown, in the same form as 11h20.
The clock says 7h44
